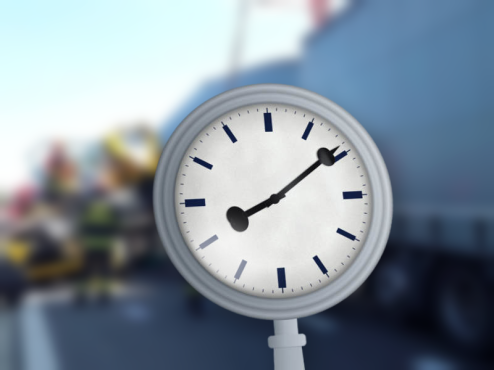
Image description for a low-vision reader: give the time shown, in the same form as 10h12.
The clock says 8h09
